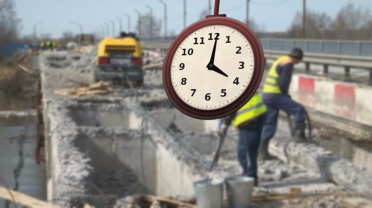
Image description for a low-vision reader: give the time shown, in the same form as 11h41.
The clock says 4h01
